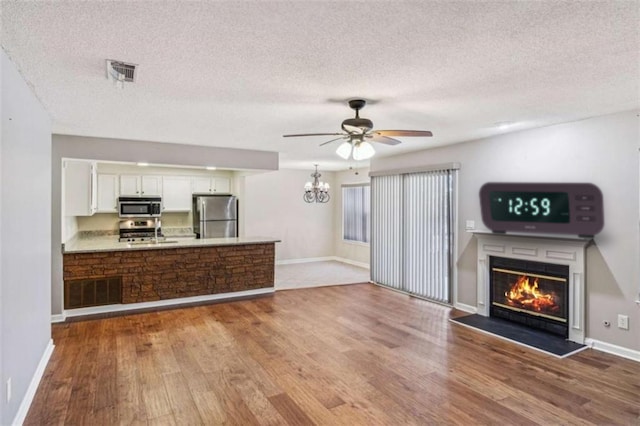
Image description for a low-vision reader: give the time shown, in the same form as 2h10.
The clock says 12h59
